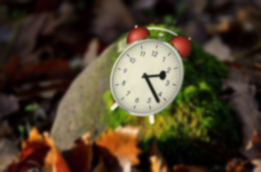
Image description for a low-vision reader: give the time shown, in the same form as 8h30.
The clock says 2h22
